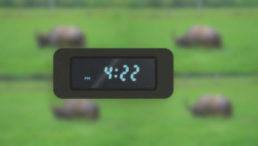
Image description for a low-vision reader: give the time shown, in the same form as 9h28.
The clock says 4h22
